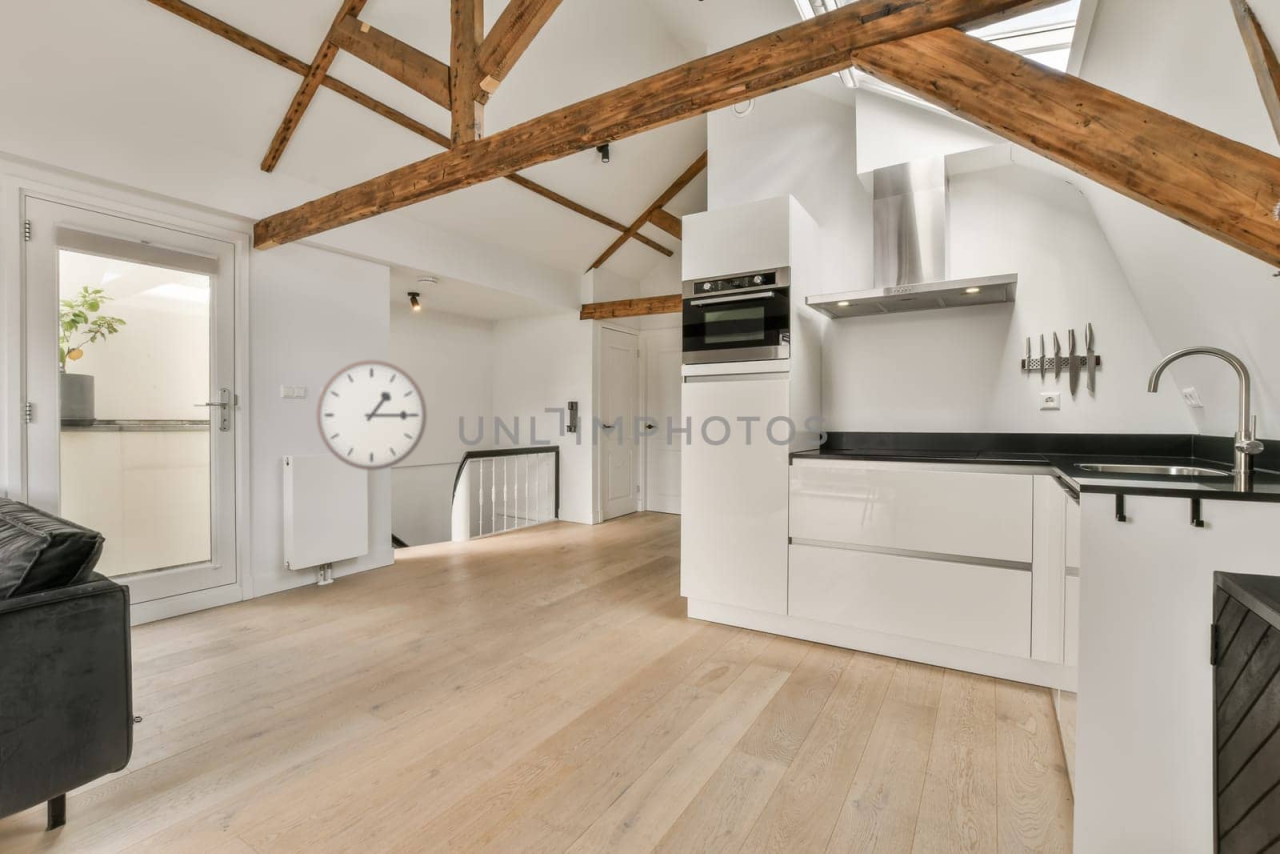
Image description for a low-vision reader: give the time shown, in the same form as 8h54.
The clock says 1h15
